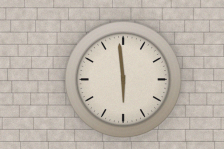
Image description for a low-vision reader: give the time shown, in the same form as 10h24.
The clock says 5h59
